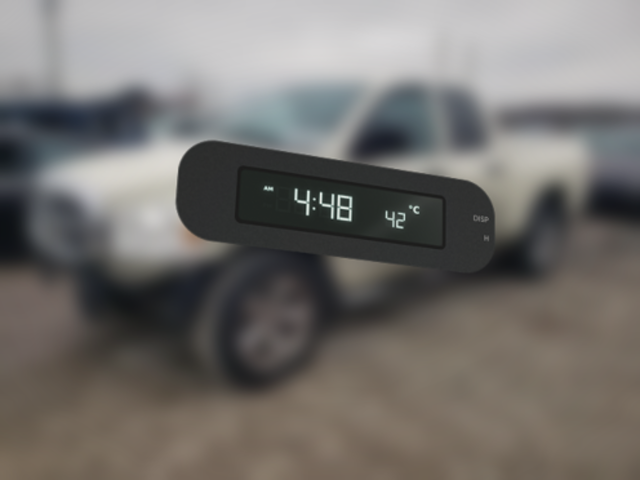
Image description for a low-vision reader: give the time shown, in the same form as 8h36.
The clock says 4h48
